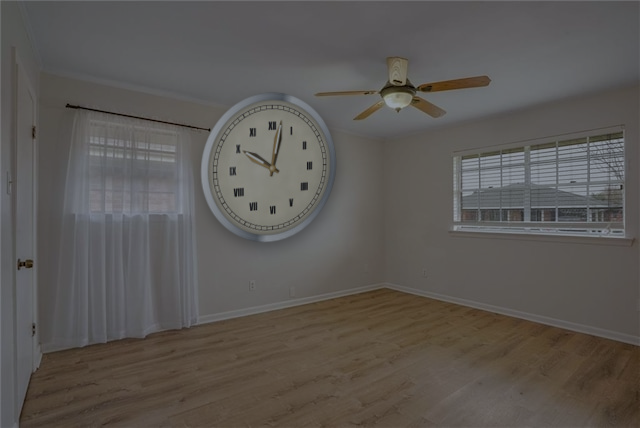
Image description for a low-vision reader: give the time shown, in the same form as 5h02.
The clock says 10h02
